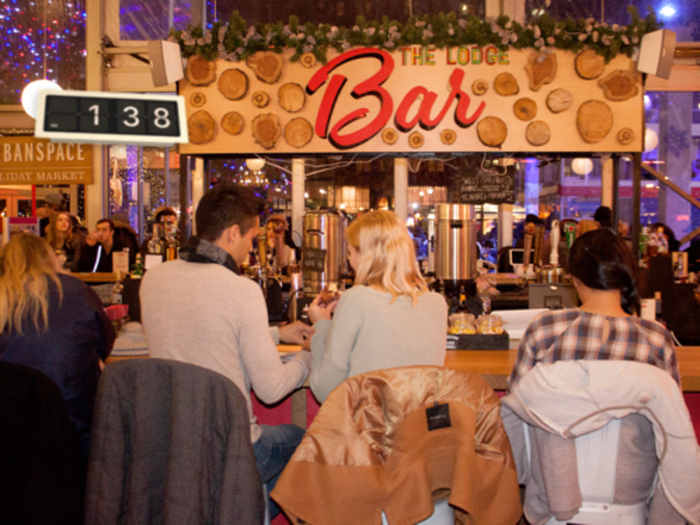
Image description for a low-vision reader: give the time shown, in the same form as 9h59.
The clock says 1h38
